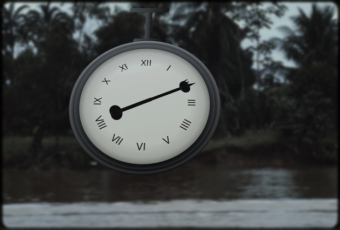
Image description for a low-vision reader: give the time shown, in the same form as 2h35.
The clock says 8h11
